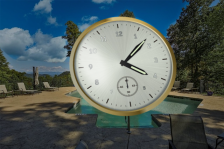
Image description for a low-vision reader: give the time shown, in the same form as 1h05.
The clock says 4h08
